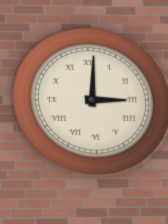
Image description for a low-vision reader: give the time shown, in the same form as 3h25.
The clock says 3h01
